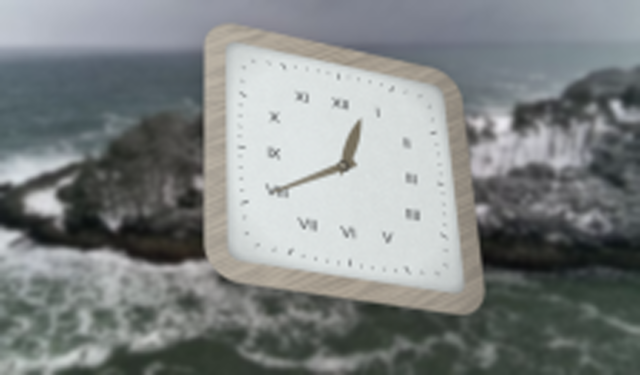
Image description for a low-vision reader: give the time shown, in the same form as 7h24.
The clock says 12h40
